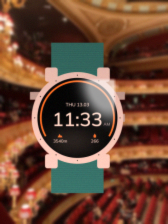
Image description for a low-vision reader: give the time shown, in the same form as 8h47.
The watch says 11h33
